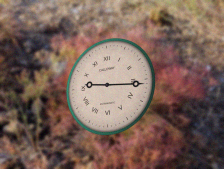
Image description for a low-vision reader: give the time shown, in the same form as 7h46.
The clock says 9h16
